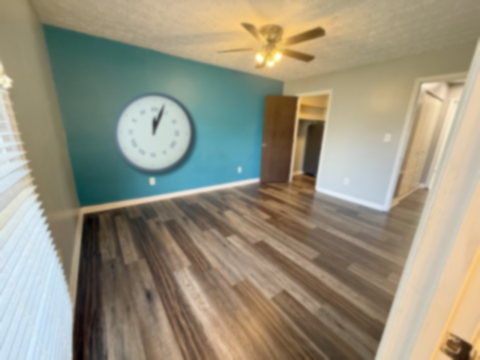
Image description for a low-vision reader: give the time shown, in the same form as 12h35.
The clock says 12h03
